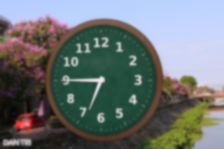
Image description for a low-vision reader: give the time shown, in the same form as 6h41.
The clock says 6h45
